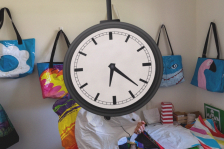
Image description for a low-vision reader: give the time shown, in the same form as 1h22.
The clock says 6h22
